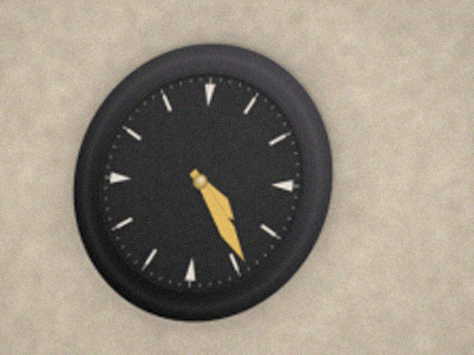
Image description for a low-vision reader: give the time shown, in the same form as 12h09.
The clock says 4h24
